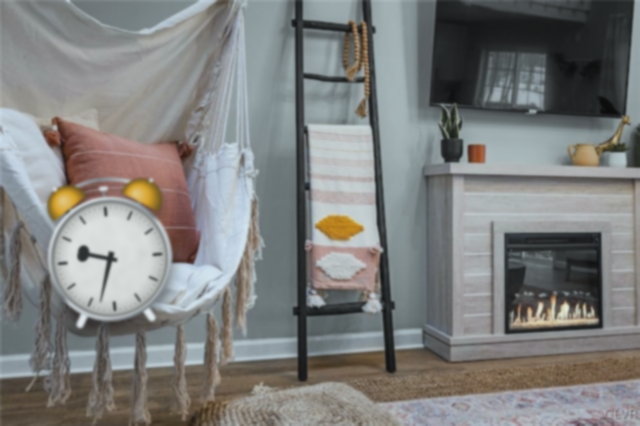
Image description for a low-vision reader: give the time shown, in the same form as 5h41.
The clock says 9h33
